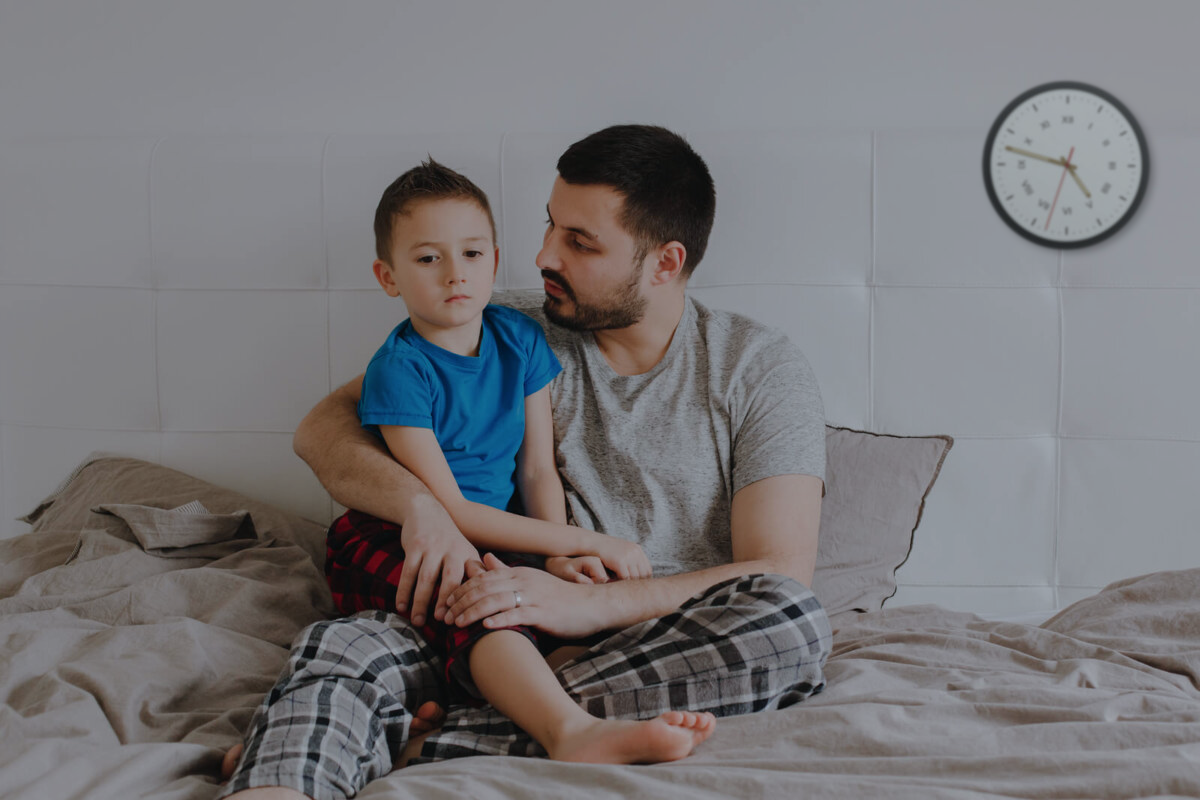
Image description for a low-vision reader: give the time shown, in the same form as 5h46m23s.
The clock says 4h47m33s
